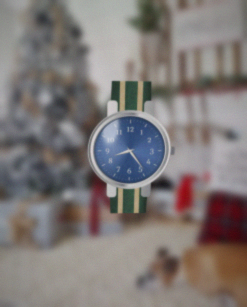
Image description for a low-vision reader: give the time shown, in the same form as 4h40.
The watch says 8h24
